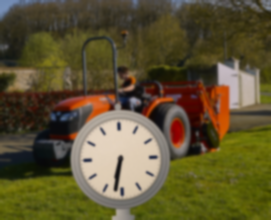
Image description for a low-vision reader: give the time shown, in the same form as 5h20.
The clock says 6h32
